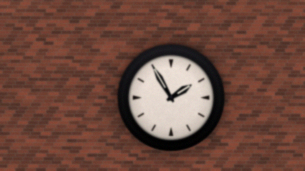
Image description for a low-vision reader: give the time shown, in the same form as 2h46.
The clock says 1h55
